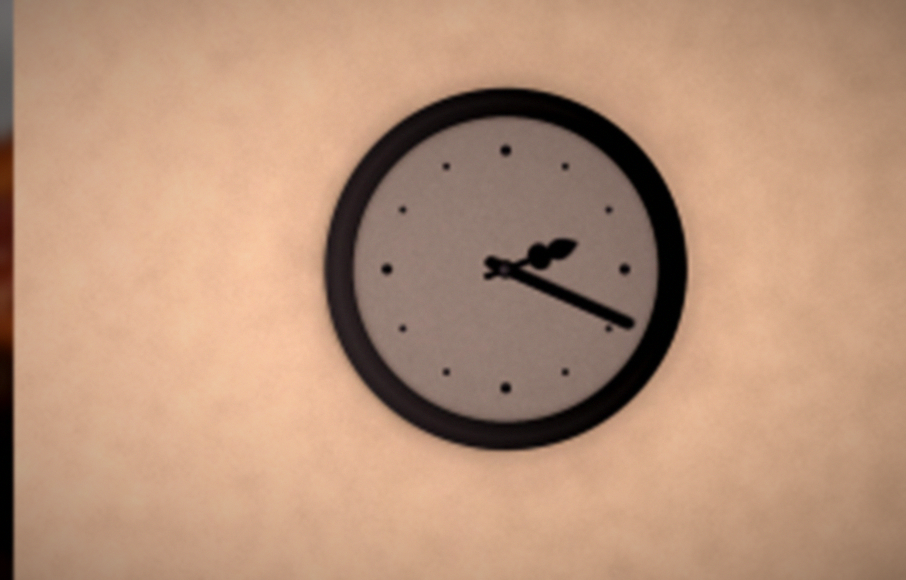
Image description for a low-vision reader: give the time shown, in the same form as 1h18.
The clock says 2h19
